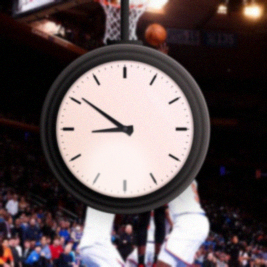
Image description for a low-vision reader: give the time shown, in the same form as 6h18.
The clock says 8h51
